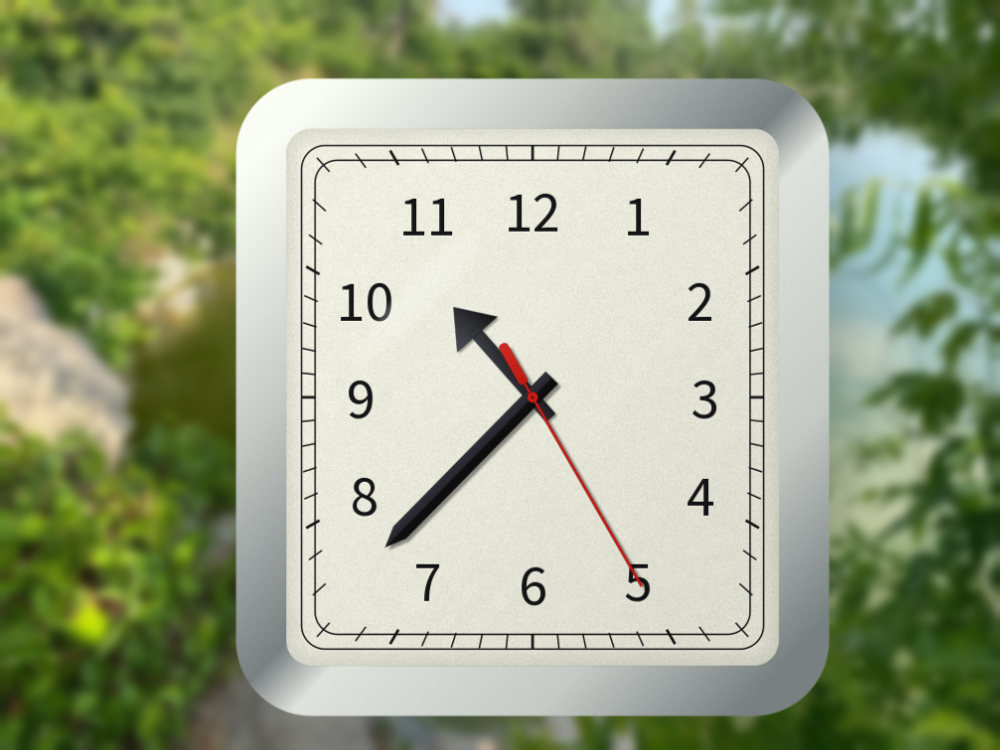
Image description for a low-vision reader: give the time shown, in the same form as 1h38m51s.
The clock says 10h37m25s
